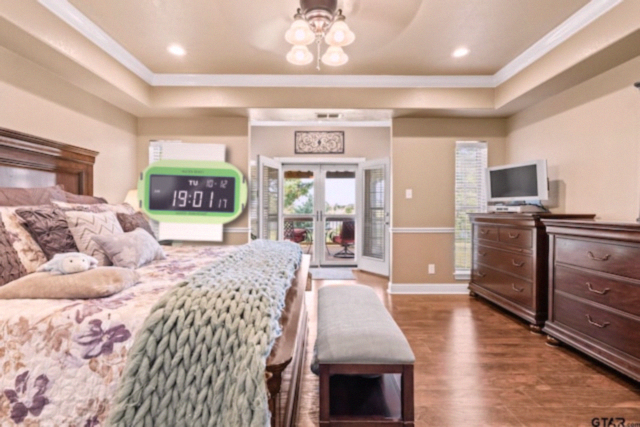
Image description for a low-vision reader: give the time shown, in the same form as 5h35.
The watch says 19h01
